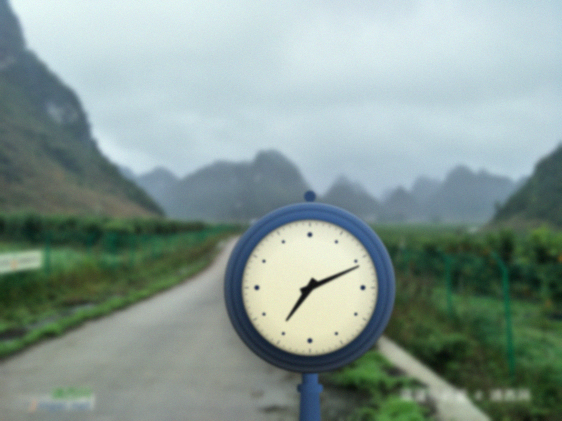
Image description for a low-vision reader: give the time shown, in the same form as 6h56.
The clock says 7h11
